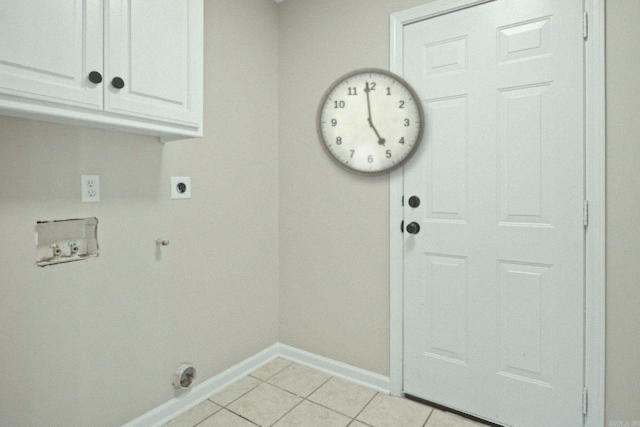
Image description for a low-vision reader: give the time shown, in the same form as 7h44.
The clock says 4h59
